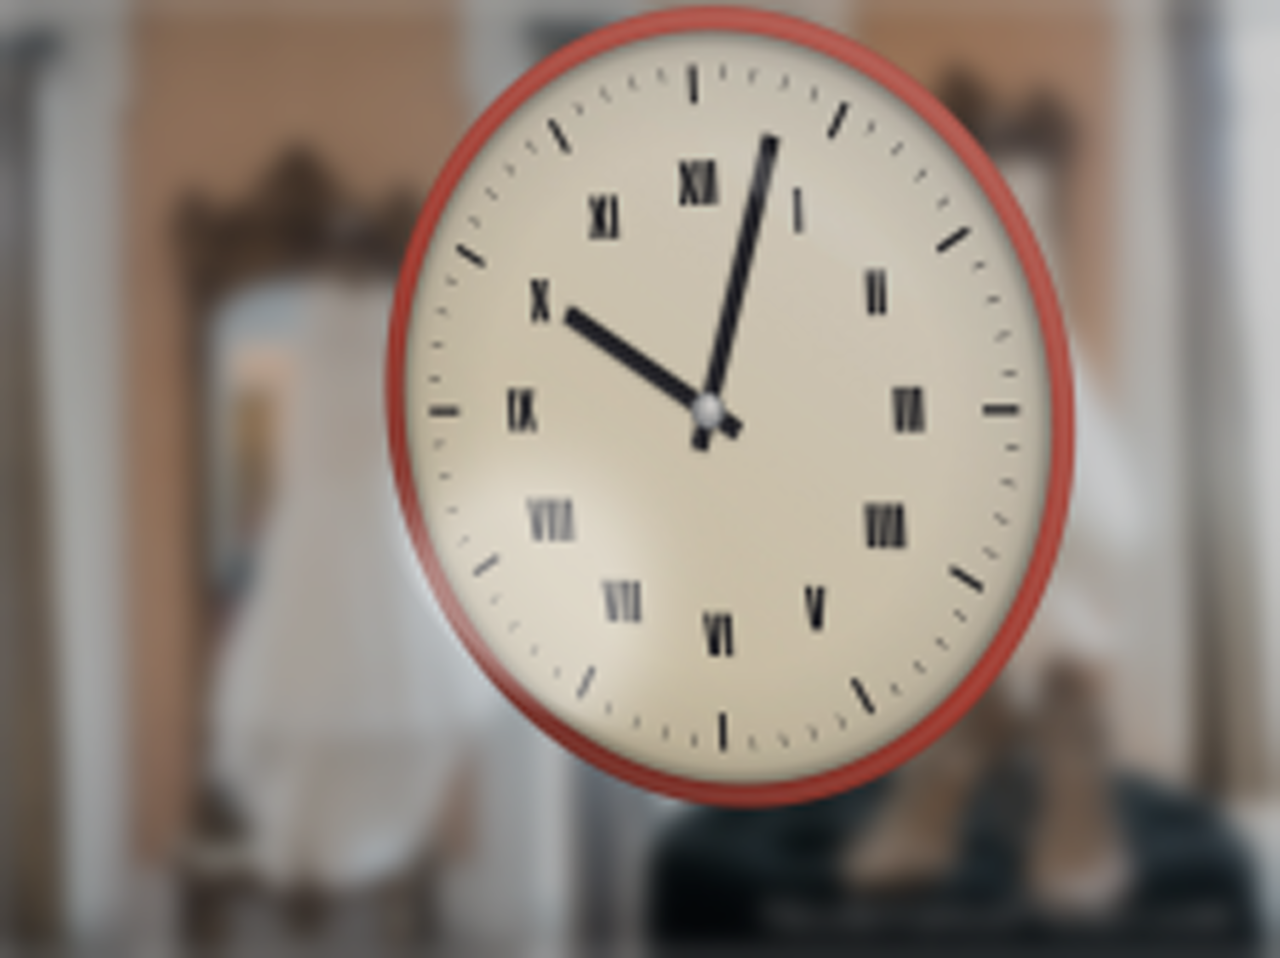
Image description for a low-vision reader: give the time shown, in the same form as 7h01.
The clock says 10h03
